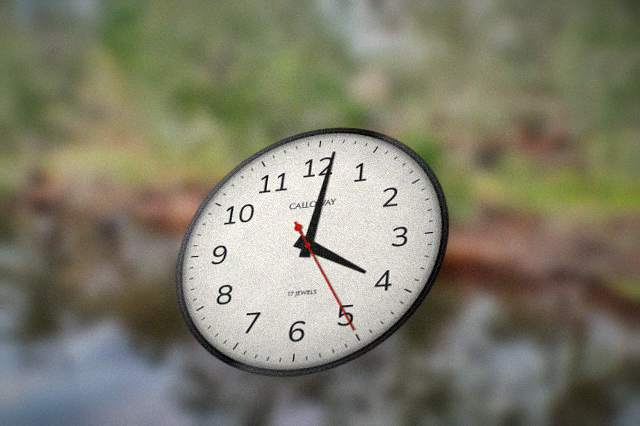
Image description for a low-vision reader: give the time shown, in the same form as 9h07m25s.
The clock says 4h01m25s
